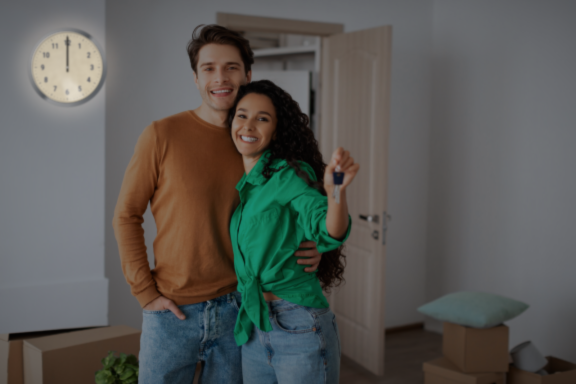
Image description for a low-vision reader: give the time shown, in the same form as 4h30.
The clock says 12h00
